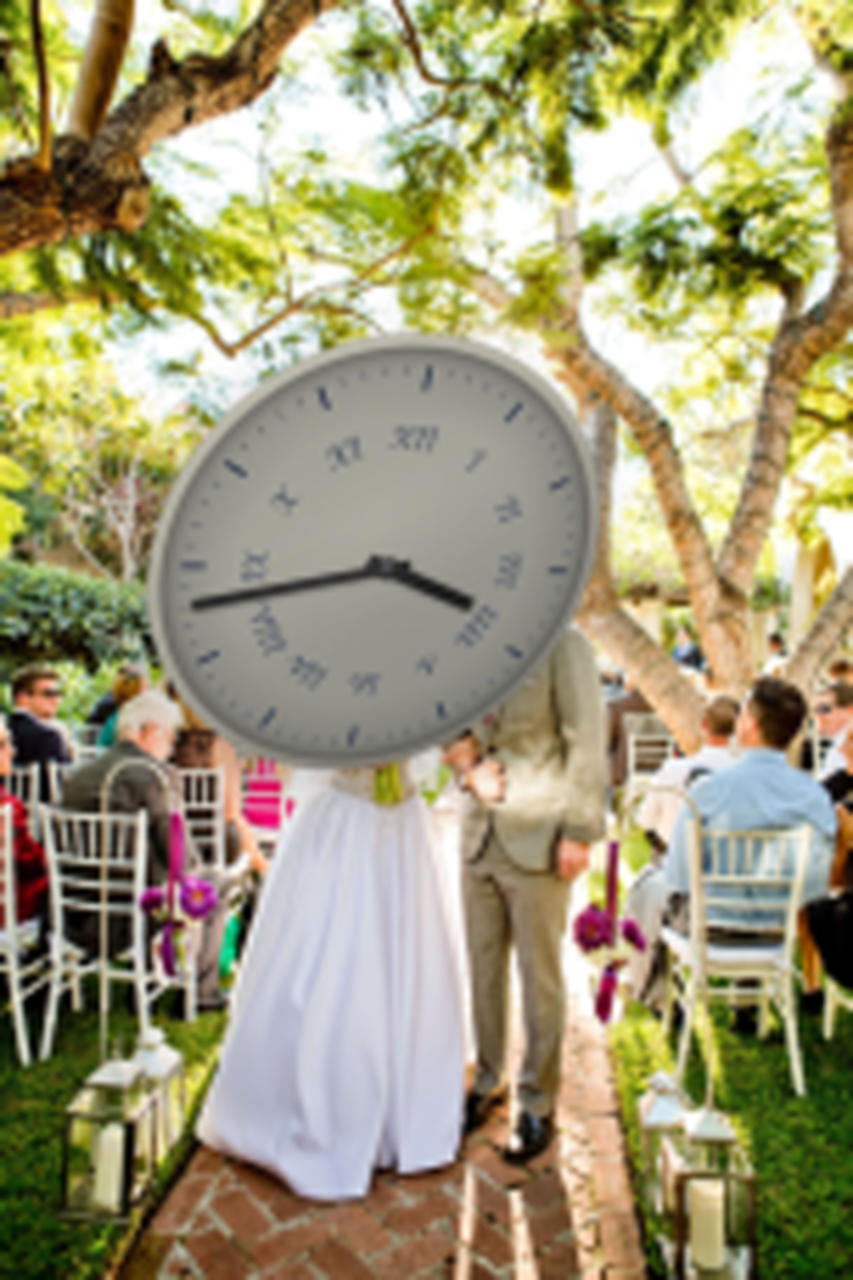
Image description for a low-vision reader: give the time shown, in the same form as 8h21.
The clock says 3h43
